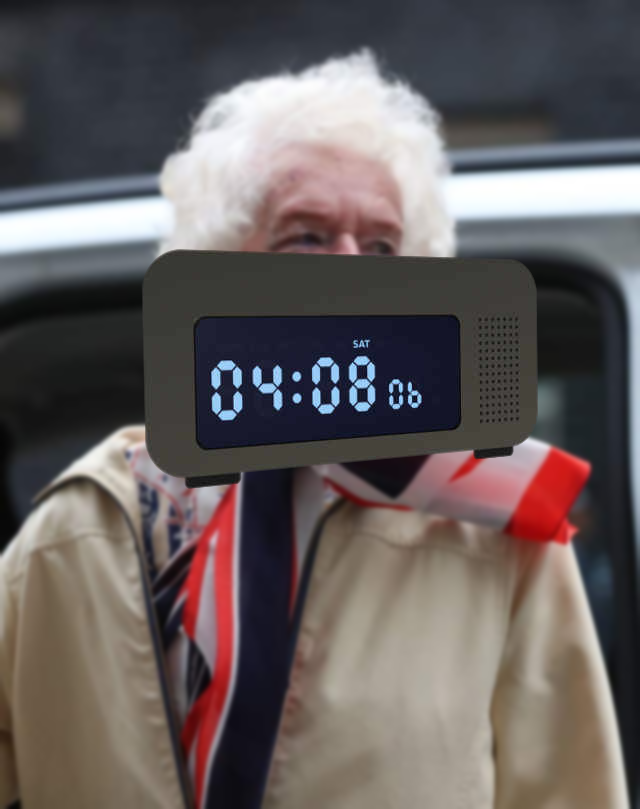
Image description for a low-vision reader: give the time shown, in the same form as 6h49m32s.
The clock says 4h08m06s
